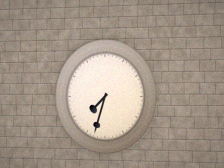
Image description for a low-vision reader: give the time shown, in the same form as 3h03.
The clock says 7h33
